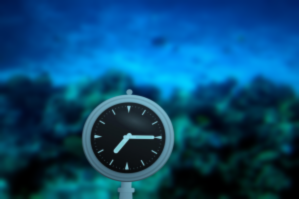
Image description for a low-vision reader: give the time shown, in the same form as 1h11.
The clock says 7h15
